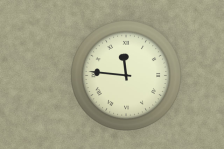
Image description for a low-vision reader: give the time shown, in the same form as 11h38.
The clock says 11h46
